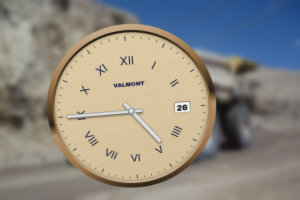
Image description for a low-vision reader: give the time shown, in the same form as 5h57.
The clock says 4h45
